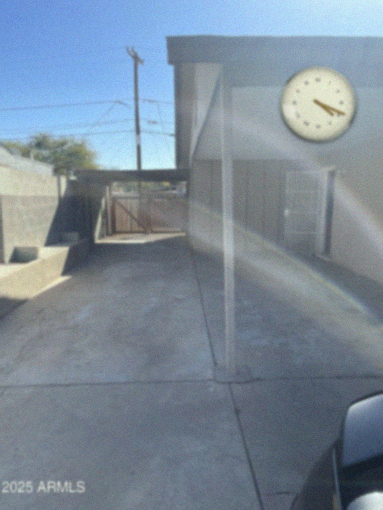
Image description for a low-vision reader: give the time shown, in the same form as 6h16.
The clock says 4h19
